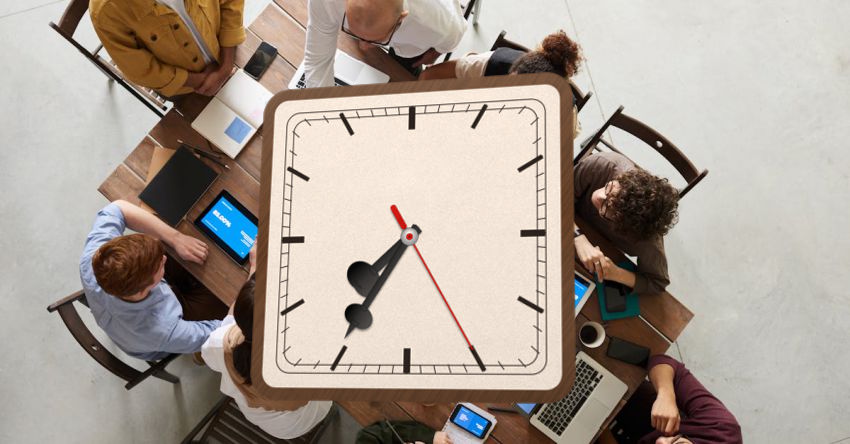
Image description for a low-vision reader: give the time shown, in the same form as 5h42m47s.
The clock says 7h35m25s
